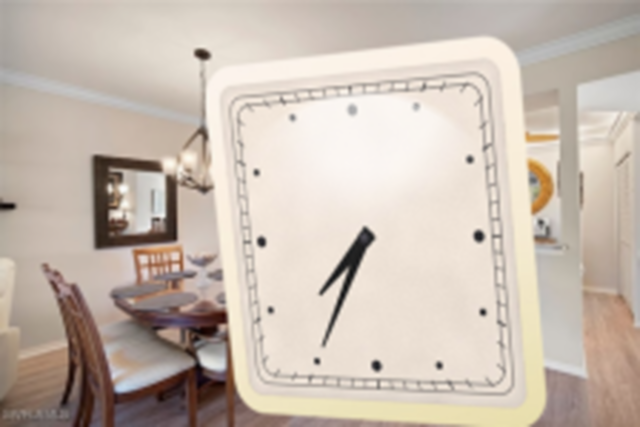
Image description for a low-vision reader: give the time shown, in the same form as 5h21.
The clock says 7h35
